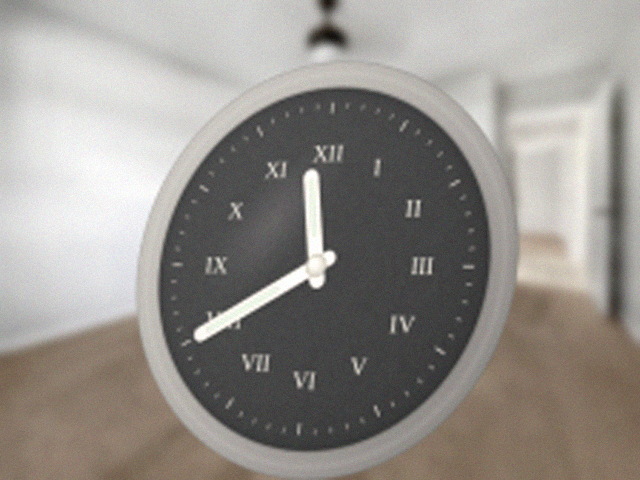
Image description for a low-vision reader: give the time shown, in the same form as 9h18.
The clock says 11h40
